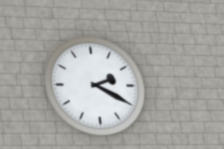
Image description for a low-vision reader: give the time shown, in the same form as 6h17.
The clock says 2h20
